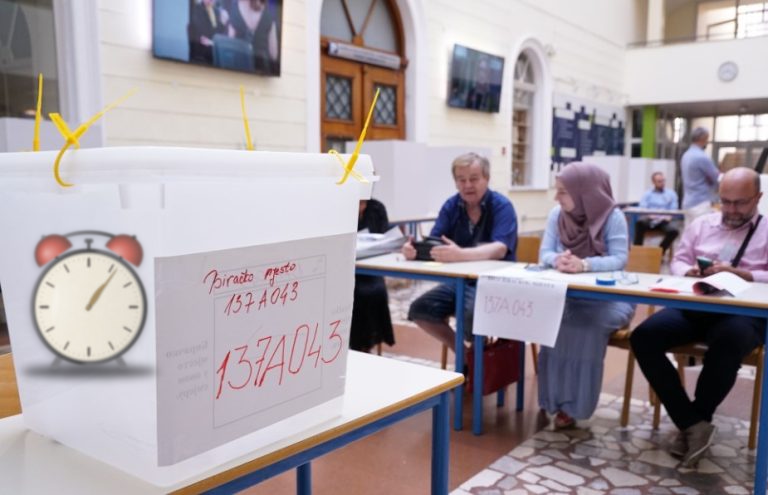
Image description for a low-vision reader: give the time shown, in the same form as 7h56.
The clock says 1h06
